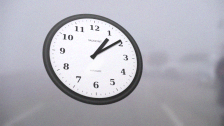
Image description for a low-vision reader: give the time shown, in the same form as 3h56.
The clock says 1h09
